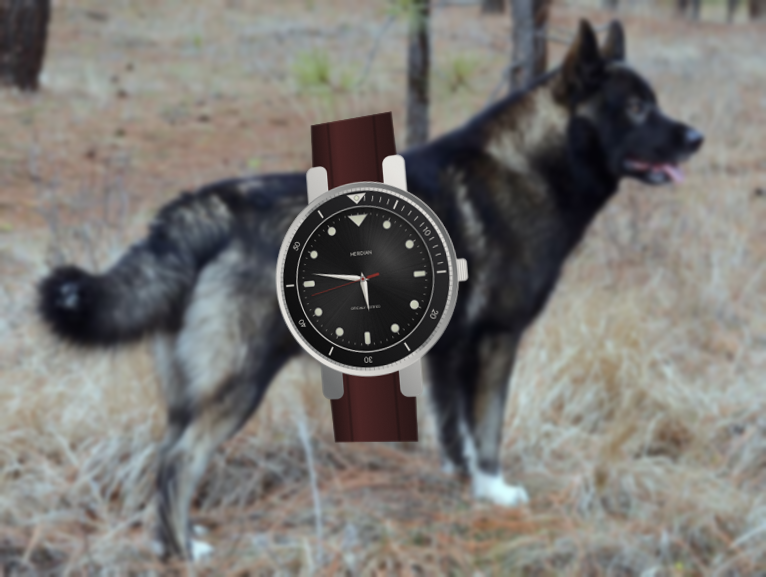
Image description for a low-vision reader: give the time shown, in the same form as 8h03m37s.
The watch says 5h46m43s
